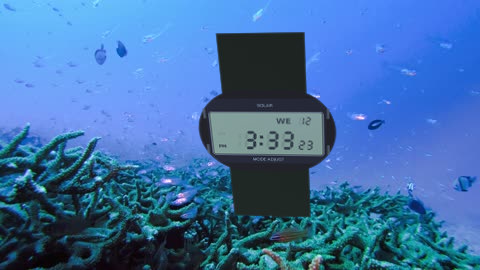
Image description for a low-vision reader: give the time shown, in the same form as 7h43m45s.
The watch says 3h33m23s
